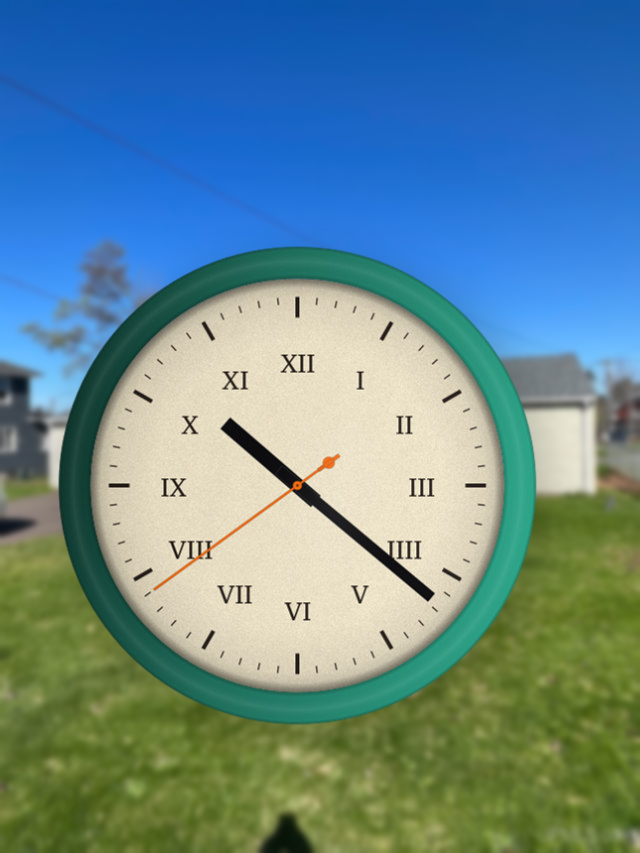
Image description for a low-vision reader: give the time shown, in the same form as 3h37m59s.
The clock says 10h21m39s
